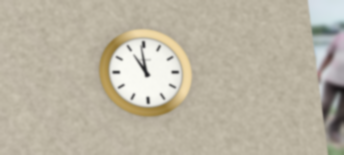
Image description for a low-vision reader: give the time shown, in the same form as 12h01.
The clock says 10h59
